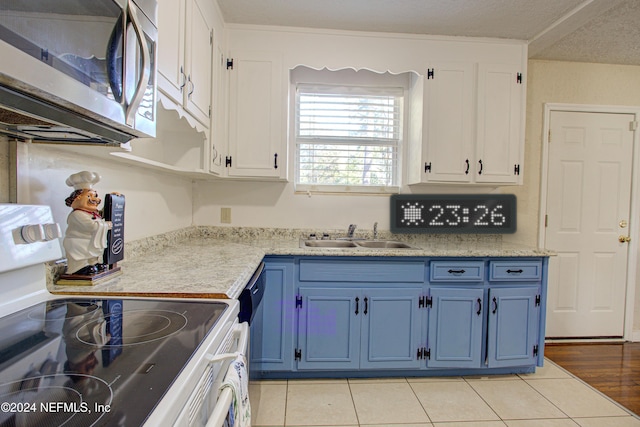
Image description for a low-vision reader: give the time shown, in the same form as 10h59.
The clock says 23h26
